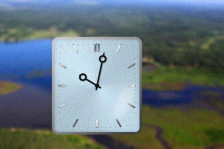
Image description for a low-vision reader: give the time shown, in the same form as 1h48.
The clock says 10h02
